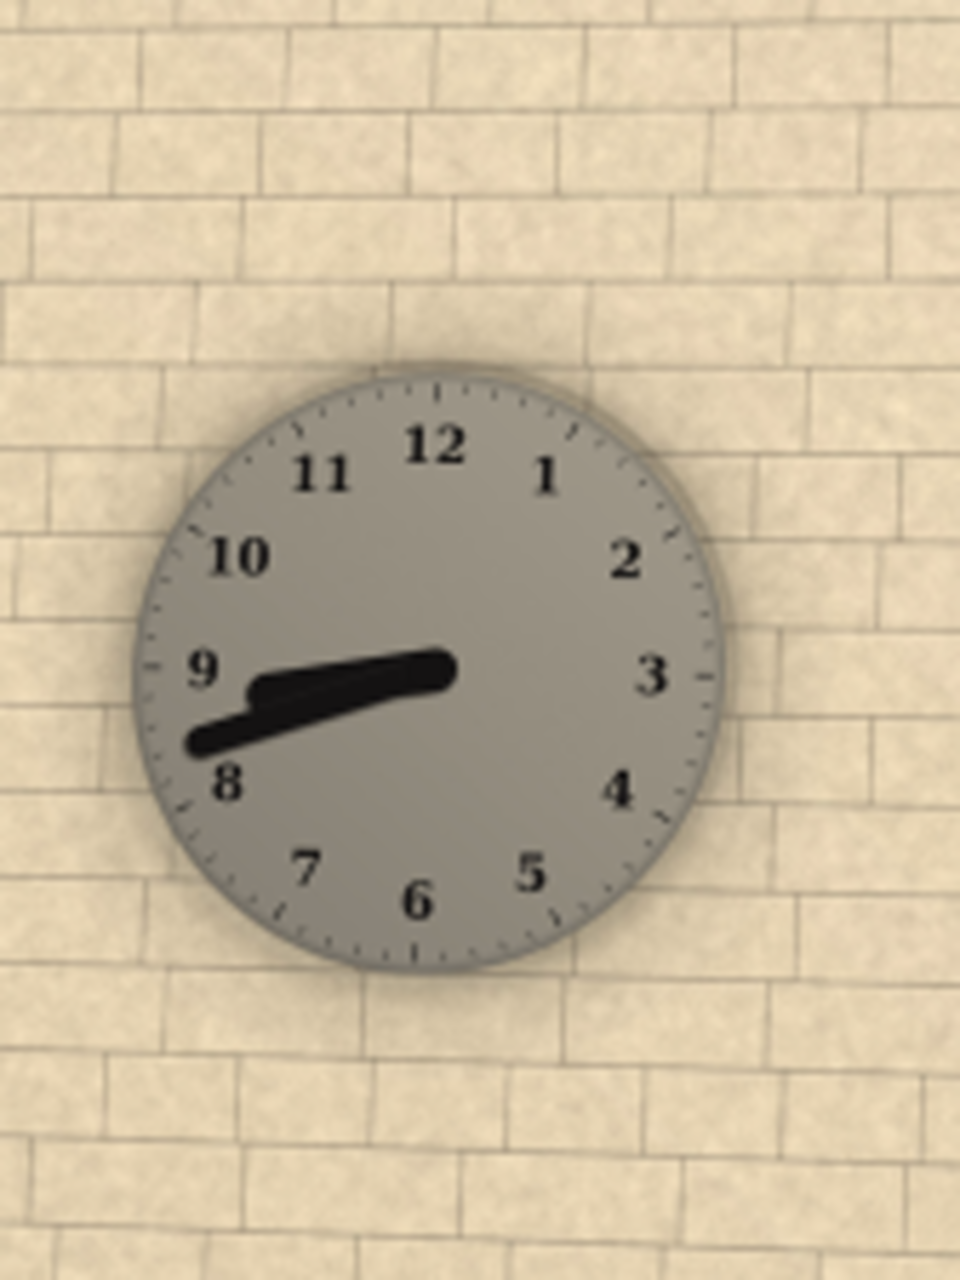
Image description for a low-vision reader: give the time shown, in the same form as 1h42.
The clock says 8h42
